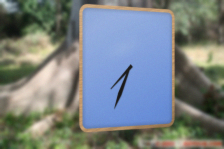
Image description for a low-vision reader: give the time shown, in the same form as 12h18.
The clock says 7h34
